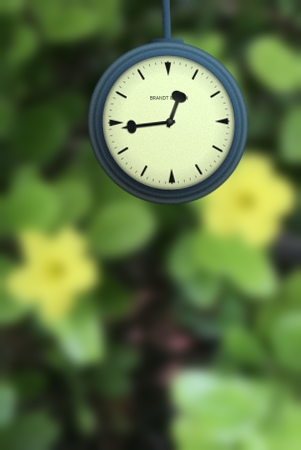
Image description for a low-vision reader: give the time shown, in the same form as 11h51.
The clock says 12h44
